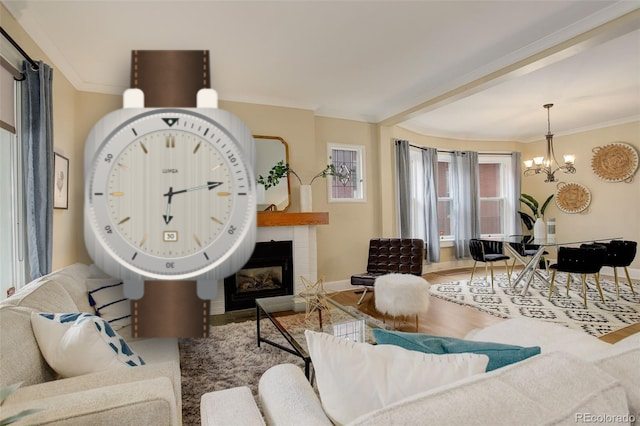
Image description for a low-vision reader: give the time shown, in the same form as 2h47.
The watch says 6h13
